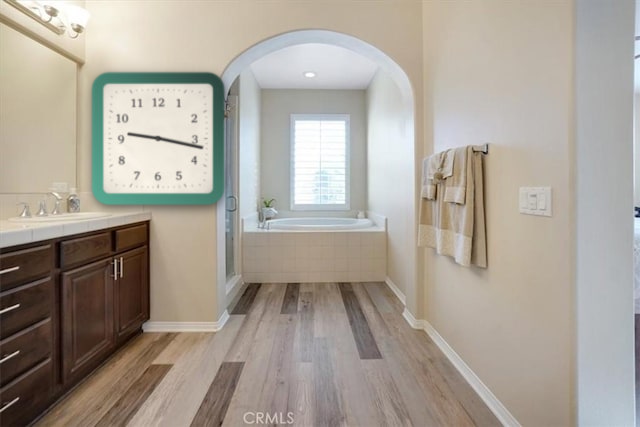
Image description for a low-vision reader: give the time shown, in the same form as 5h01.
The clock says 9h17
